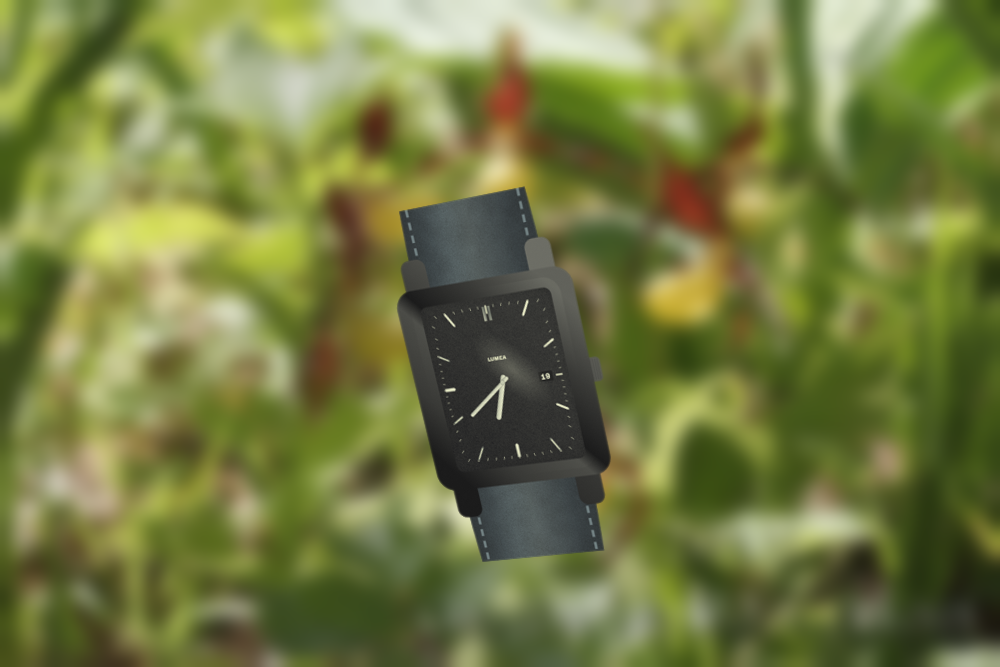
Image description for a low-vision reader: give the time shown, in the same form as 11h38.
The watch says 6h39
